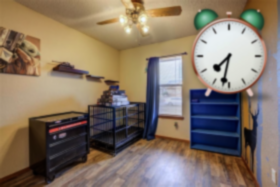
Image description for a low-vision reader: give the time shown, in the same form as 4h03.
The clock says 7h32
